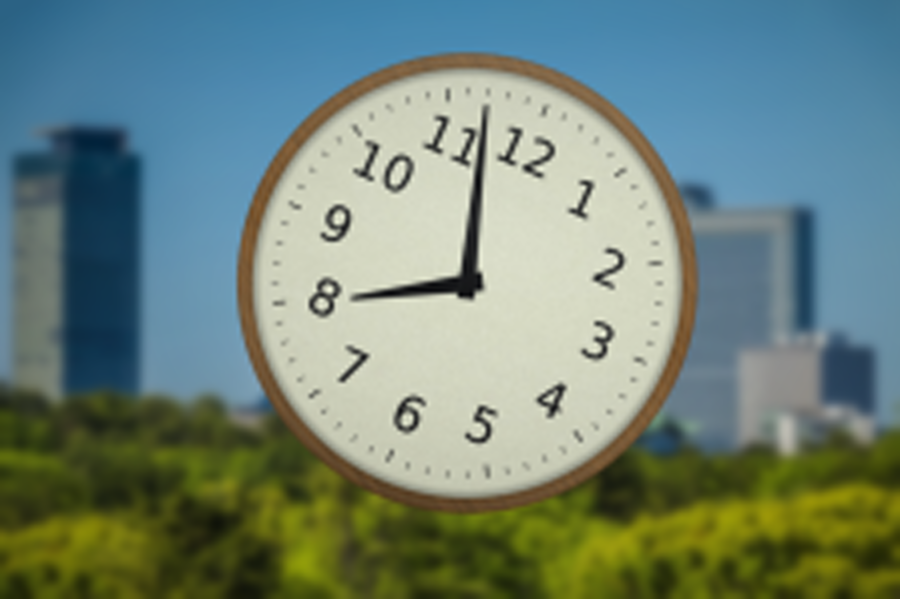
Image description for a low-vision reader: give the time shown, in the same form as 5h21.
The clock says 7h57
